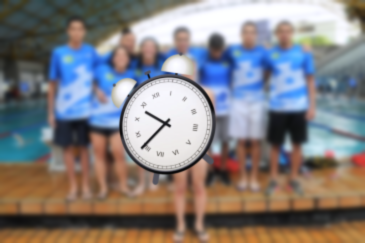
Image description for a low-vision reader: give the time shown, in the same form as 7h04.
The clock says 10h41
